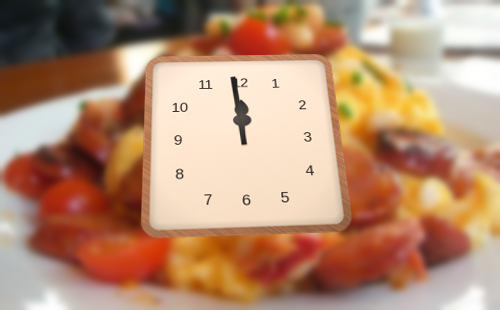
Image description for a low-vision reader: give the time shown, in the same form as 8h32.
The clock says 11h59
